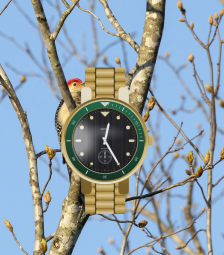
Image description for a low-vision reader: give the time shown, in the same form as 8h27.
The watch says 12h25
